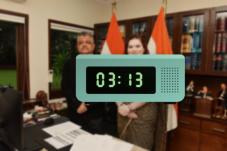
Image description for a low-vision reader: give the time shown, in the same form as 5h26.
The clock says 3h13
